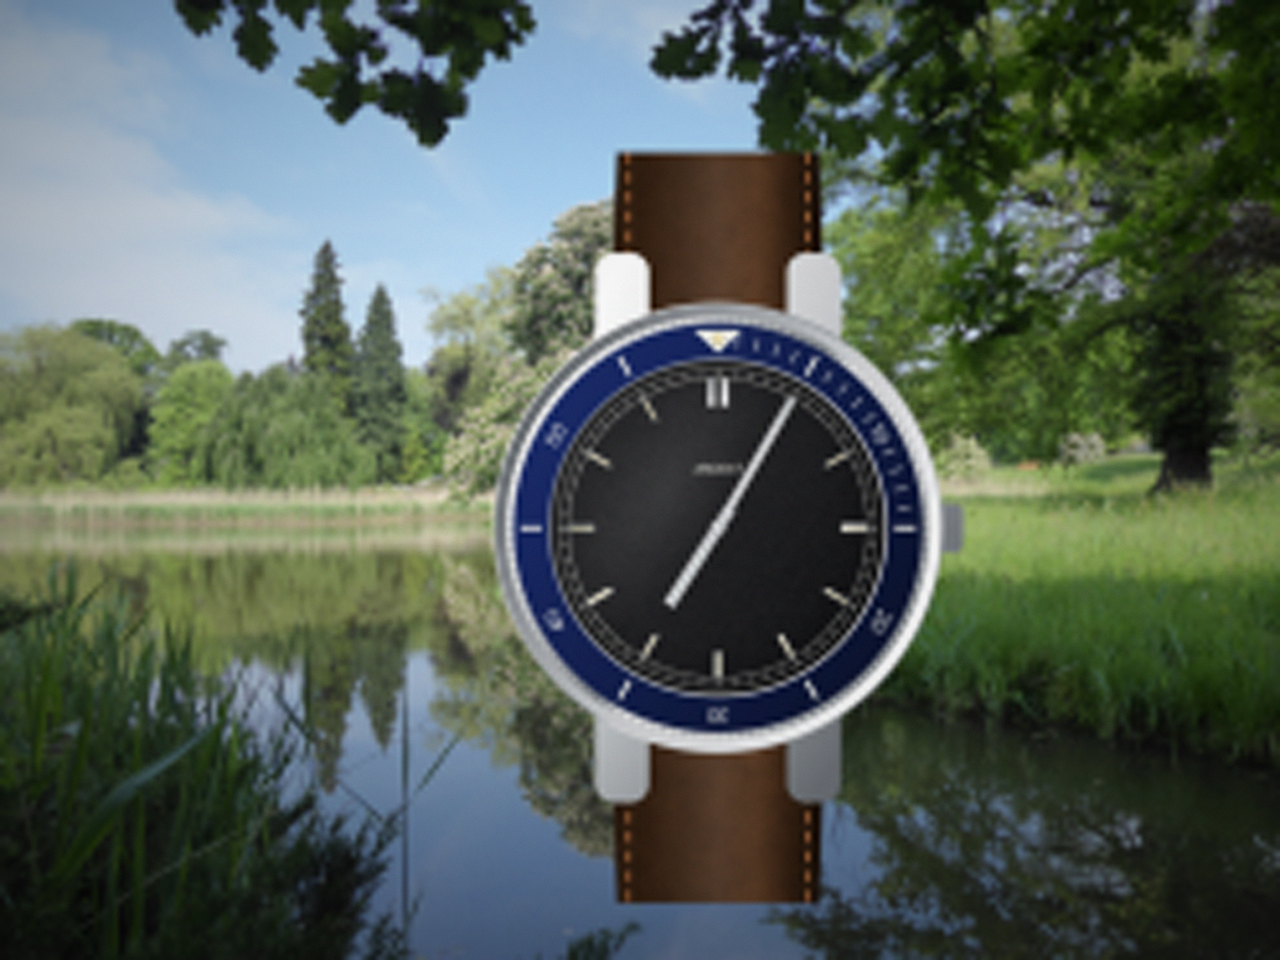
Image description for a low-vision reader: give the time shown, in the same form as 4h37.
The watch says 7h05
